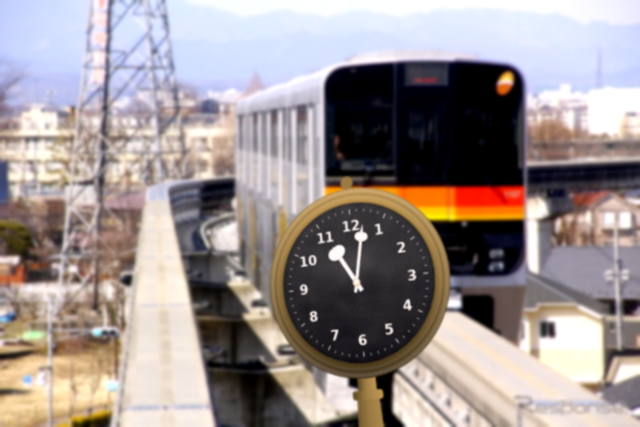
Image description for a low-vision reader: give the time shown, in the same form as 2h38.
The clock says 11h02
